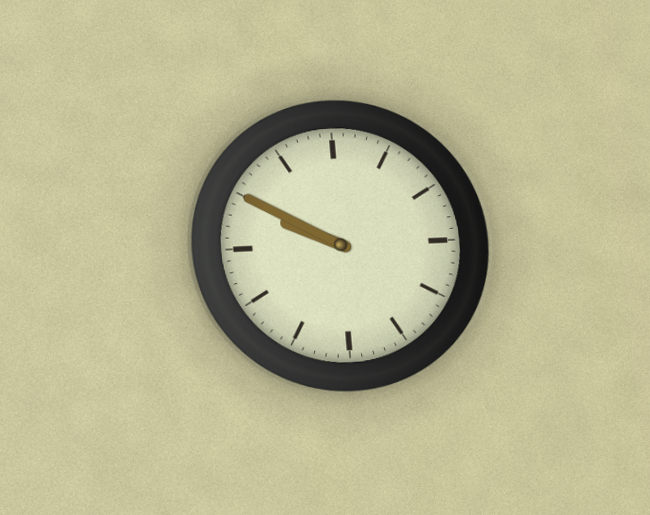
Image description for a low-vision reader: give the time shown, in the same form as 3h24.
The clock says 9h50
